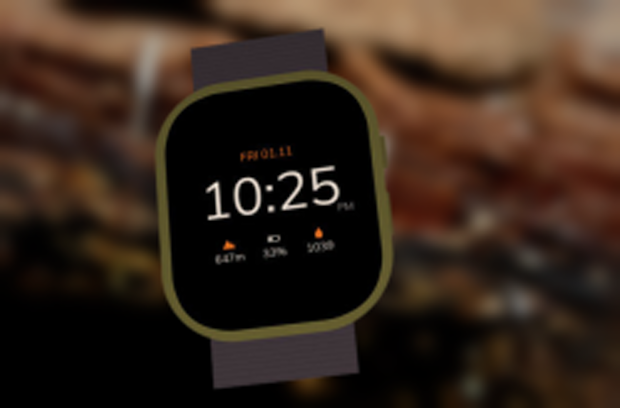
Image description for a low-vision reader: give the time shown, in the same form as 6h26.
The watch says 10h25
